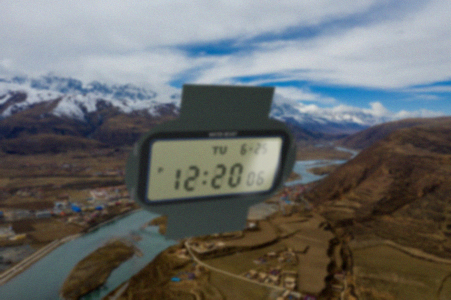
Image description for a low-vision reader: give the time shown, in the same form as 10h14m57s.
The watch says 12h20m06s
